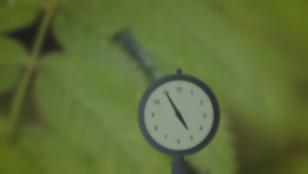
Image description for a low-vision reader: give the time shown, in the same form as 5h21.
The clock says 4h55
